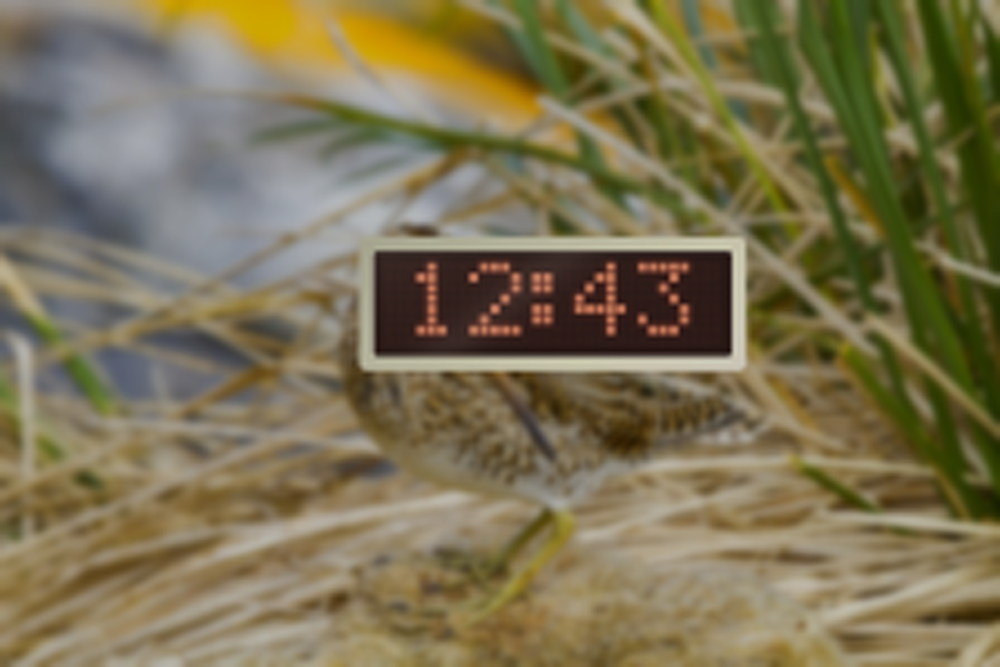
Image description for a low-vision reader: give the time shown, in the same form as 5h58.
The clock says 12h43
